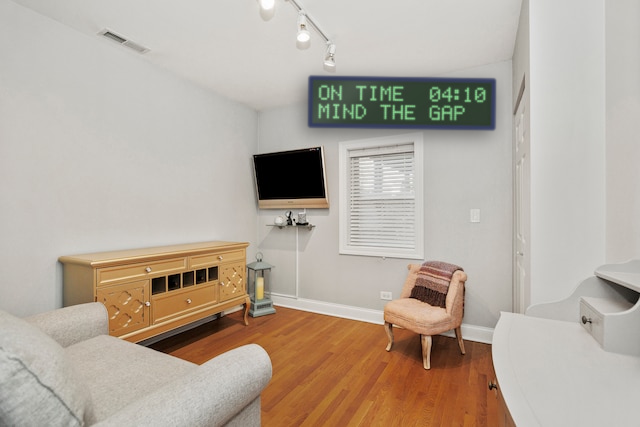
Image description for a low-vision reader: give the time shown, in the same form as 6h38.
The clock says 4h10
